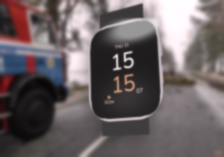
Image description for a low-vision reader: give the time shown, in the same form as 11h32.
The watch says 15h15
